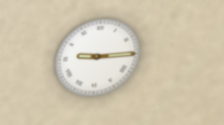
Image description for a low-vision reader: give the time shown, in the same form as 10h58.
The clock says 9h15
